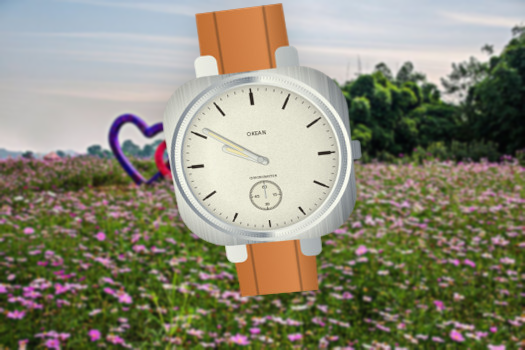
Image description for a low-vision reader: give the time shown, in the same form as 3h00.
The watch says 9h51
